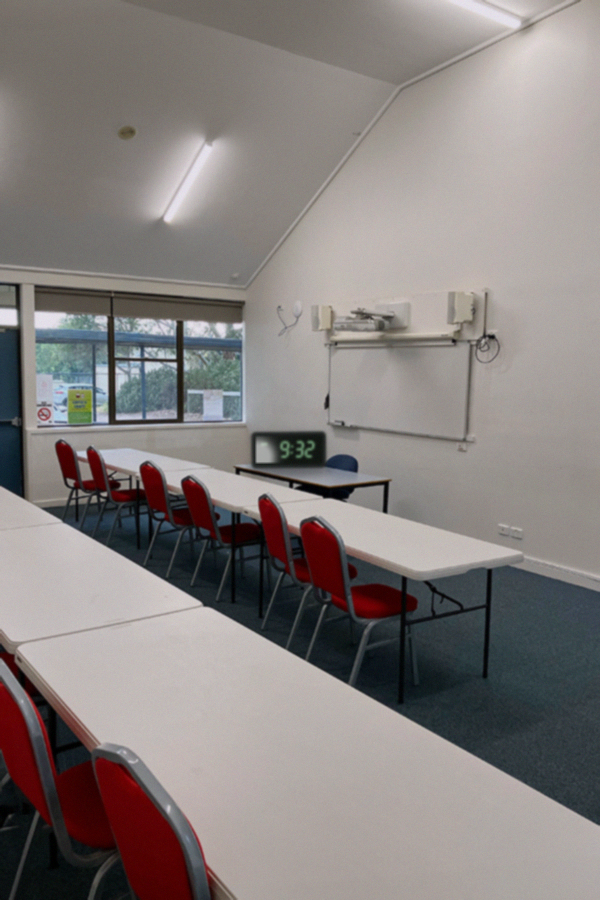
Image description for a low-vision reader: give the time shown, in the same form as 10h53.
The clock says 9h32
